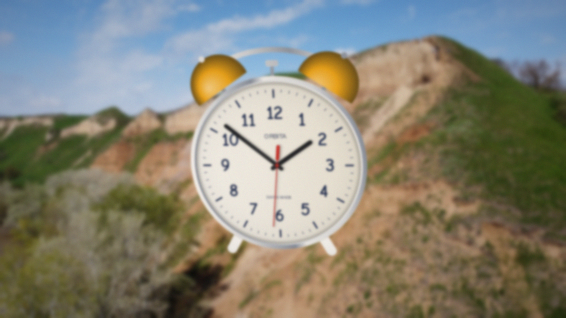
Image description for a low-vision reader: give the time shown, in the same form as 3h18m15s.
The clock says 1h51m31s
